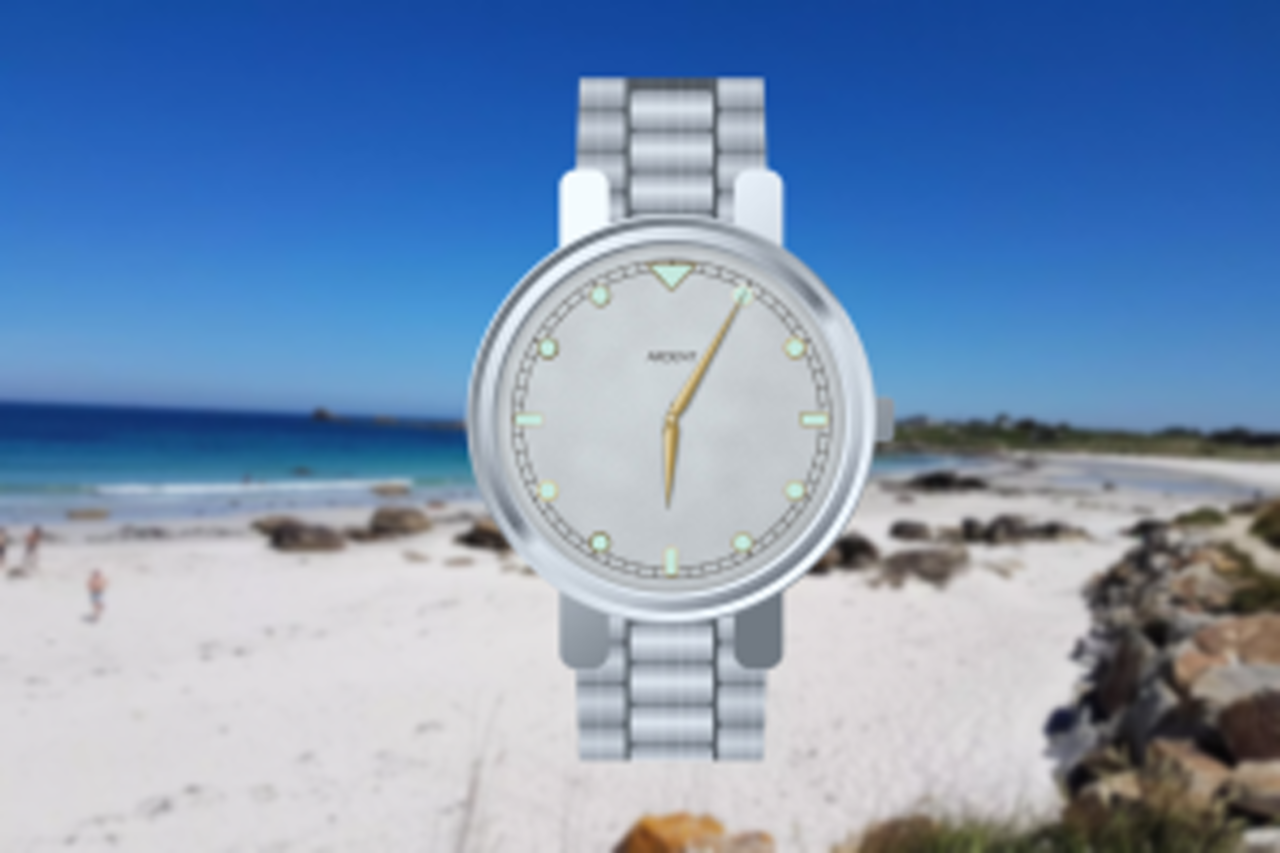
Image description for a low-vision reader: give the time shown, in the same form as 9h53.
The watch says 6h05
